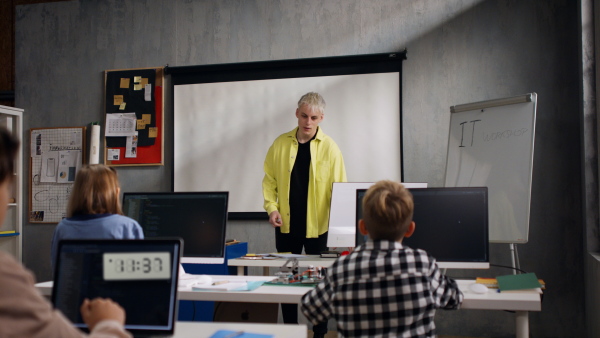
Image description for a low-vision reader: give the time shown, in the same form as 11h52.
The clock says 11h37
